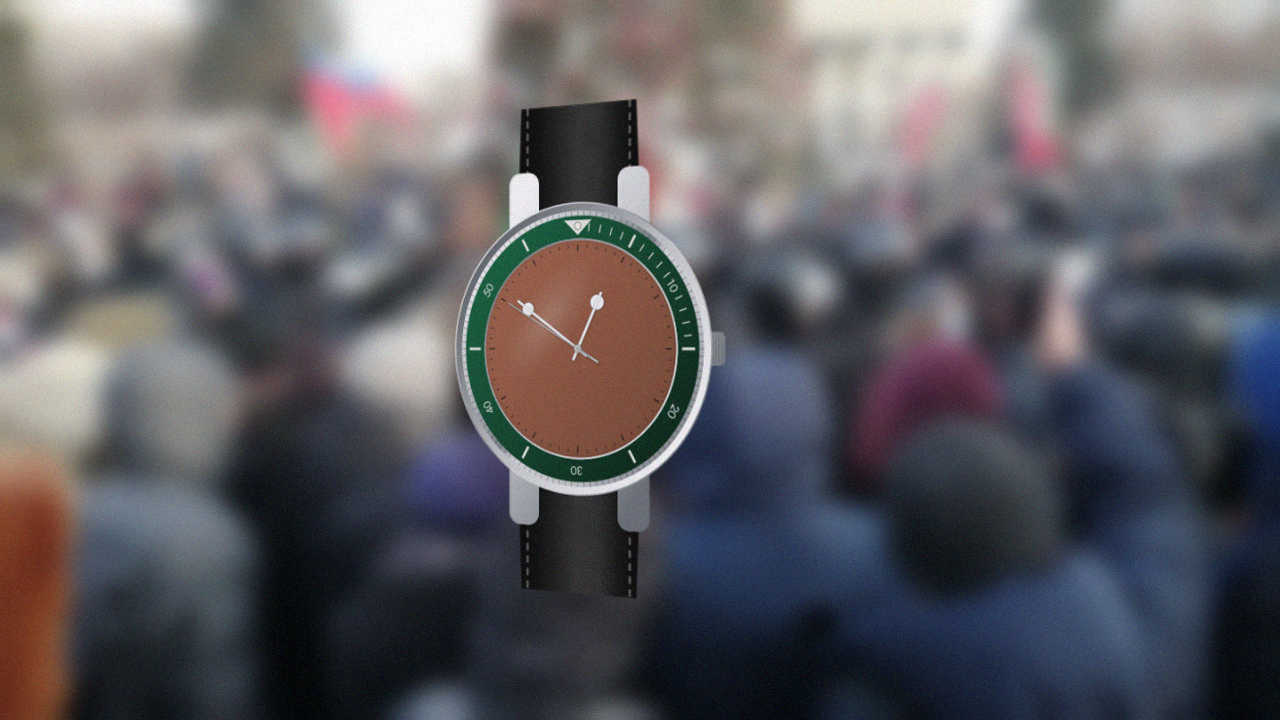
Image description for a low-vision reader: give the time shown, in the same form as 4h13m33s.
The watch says 12h50m50s
